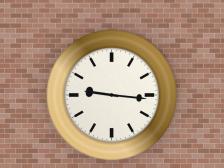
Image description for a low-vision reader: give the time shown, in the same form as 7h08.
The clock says 9h16
